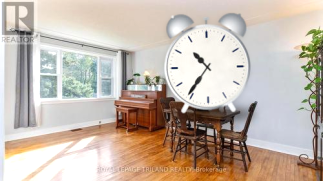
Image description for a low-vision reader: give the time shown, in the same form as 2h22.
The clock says 10h36
